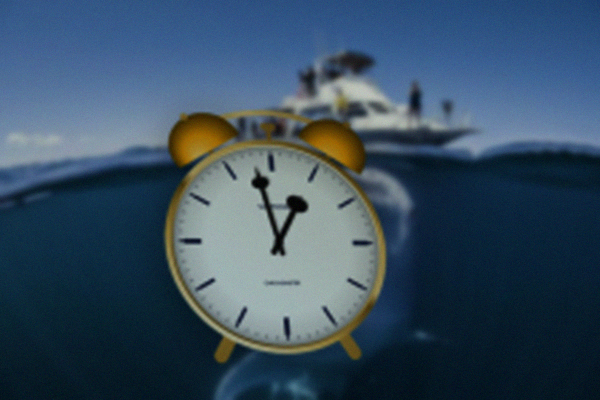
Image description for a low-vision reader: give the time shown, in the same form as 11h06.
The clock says 12h58
